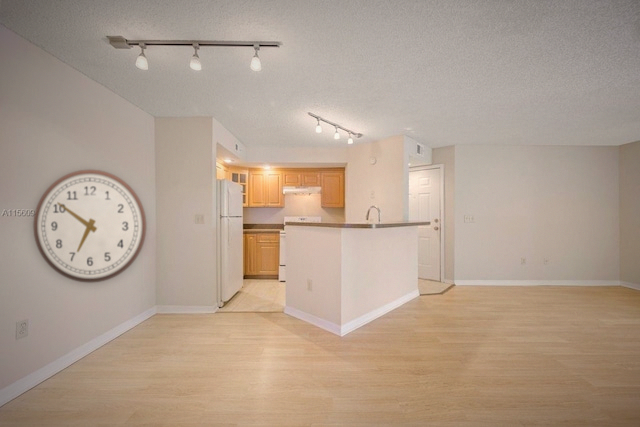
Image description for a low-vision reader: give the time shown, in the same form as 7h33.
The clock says 6h51
